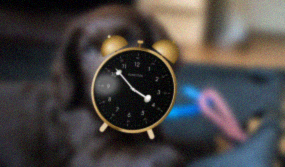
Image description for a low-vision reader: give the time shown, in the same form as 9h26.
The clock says 3h52
